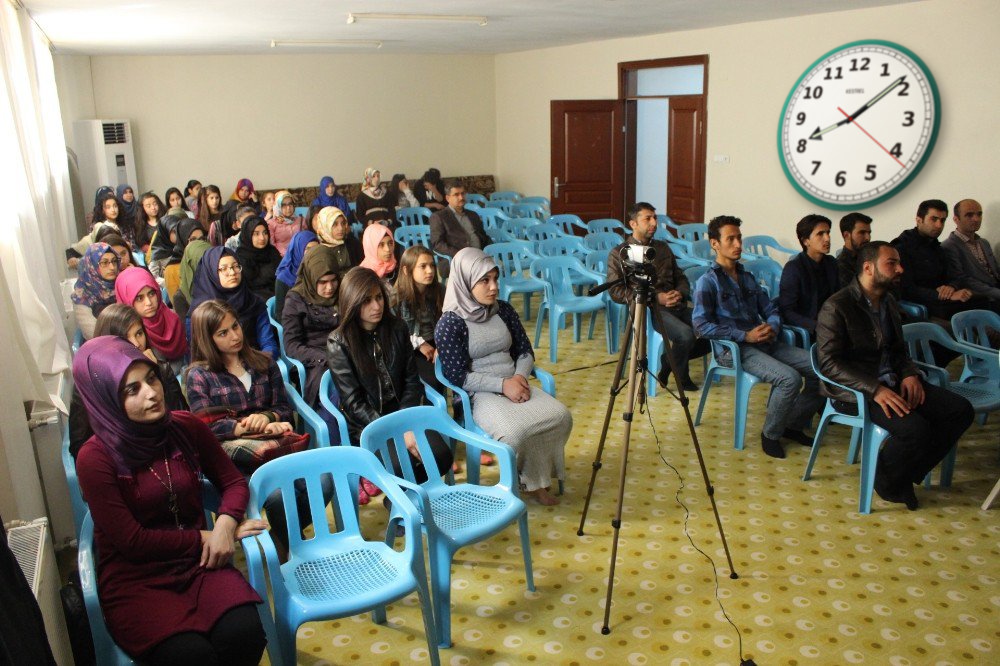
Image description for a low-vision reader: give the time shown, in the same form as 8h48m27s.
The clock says 8h08m21s
